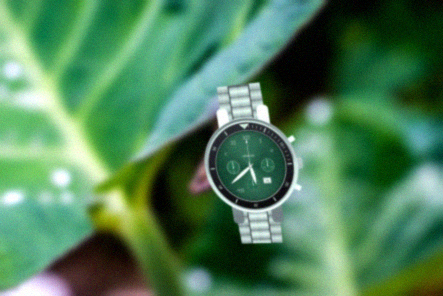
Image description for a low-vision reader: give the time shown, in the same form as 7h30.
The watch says 5h39
